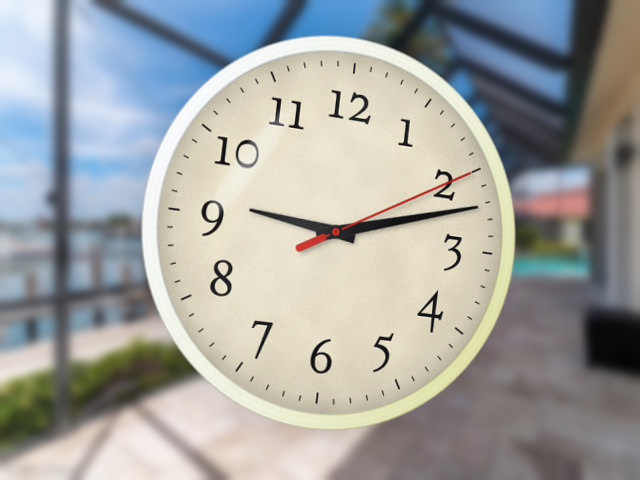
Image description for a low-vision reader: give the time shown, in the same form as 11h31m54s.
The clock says 9h12m10s
